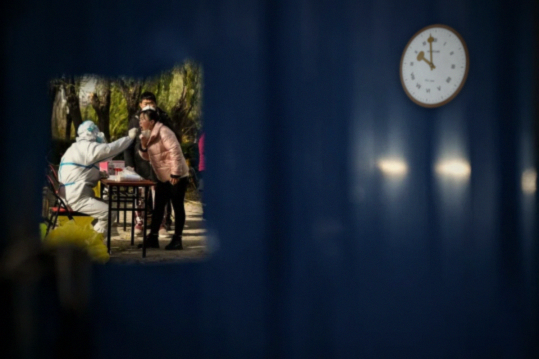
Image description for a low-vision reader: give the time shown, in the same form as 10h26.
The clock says 9h58
